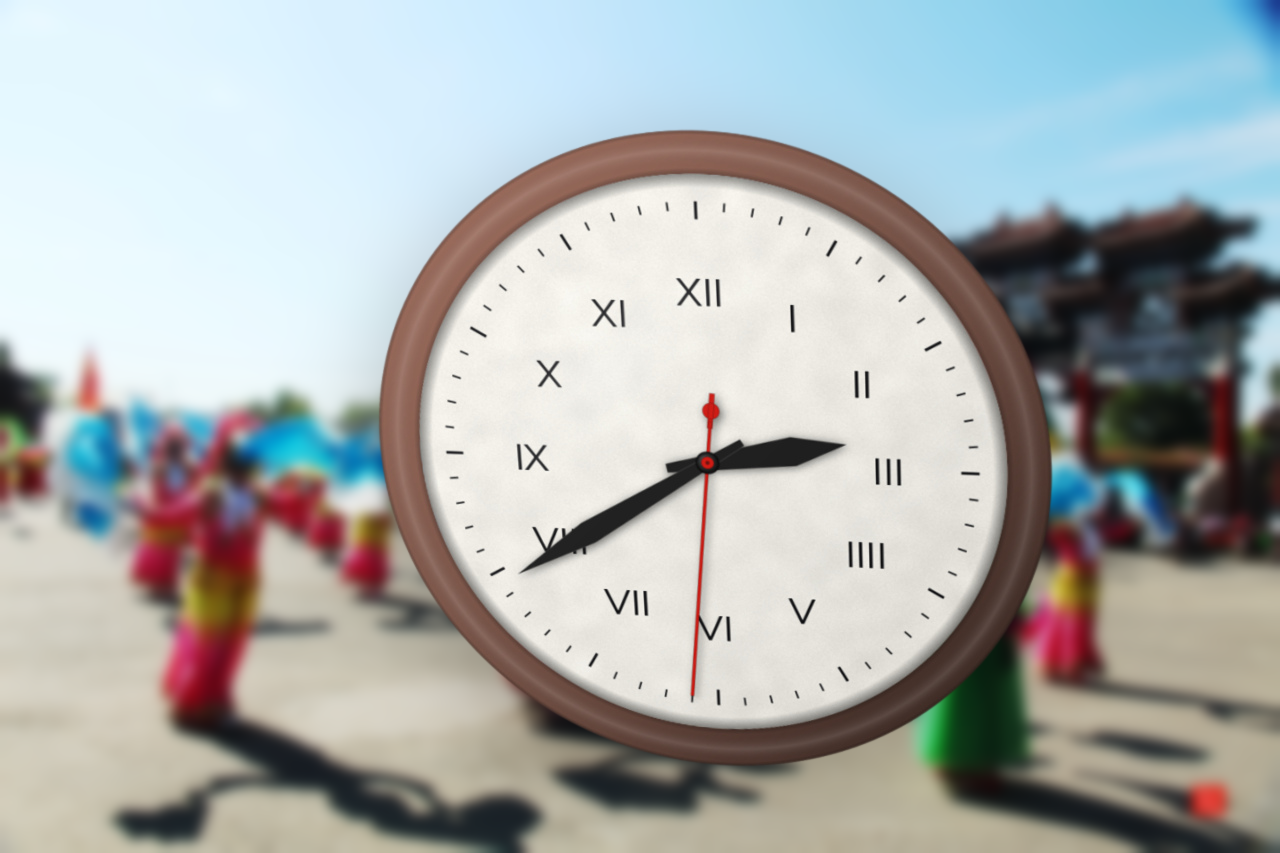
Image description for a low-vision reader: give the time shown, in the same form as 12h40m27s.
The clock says 2h39m31s
